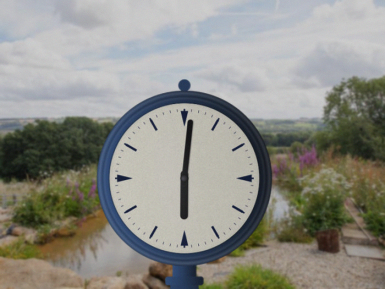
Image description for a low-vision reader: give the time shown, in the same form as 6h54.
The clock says 6h01
